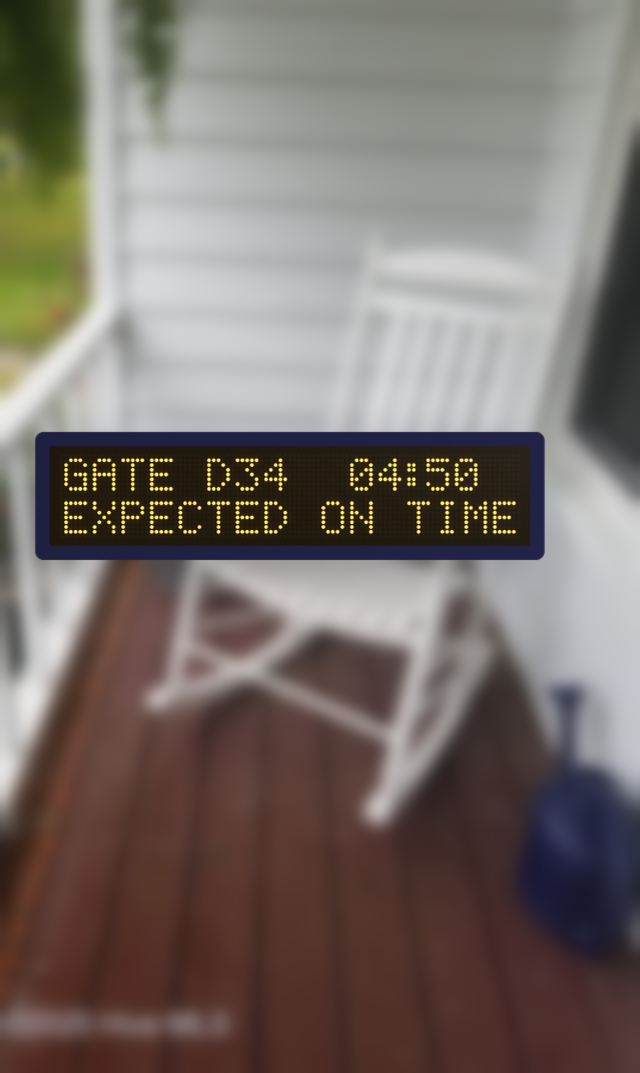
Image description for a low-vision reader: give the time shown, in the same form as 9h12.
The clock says 4h50
